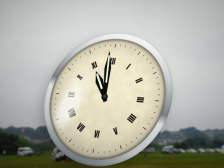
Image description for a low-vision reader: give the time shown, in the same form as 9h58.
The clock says 10h59
